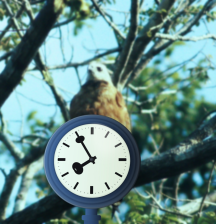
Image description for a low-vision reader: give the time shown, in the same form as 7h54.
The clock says 7h55
